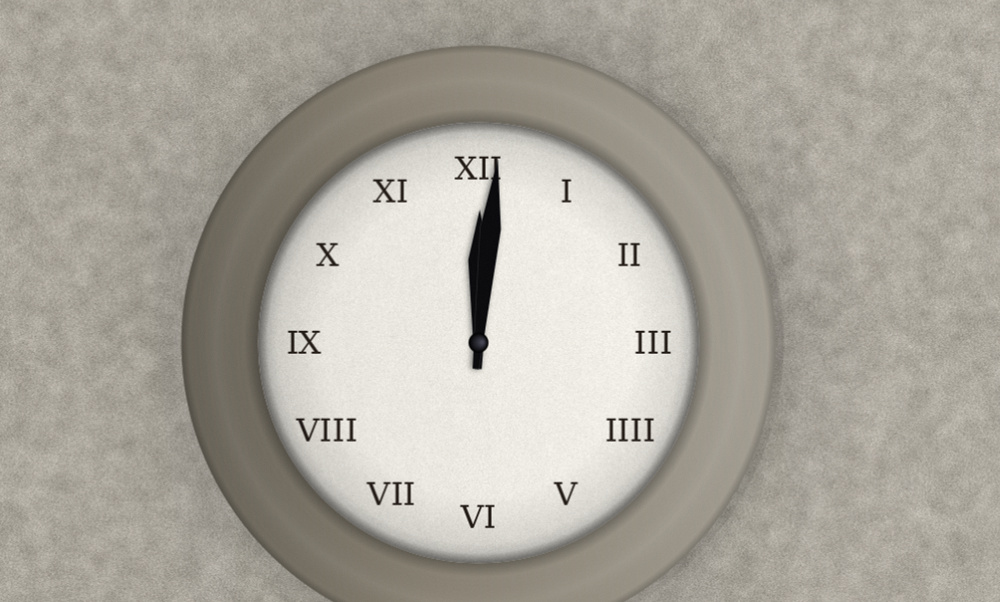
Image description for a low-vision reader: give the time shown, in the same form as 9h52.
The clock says 12h01
